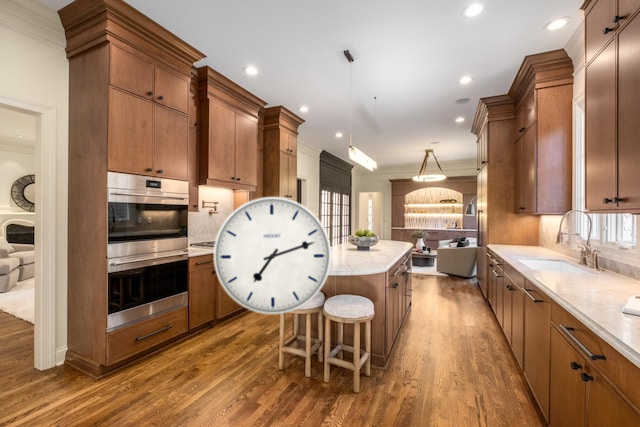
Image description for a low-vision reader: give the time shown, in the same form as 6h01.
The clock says 7h12
